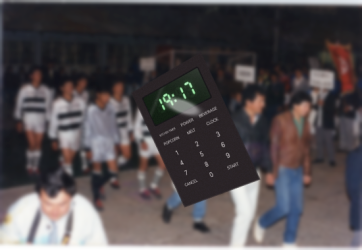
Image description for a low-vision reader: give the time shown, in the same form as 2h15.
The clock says 19h17
